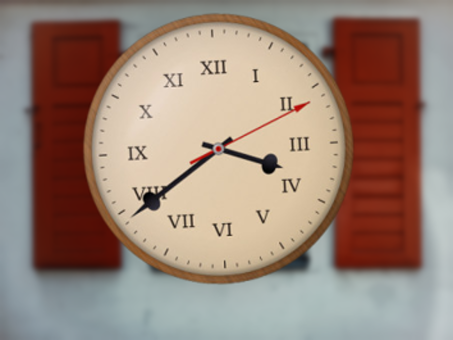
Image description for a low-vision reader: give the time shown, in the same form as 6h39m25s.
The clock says 3h39m11s
